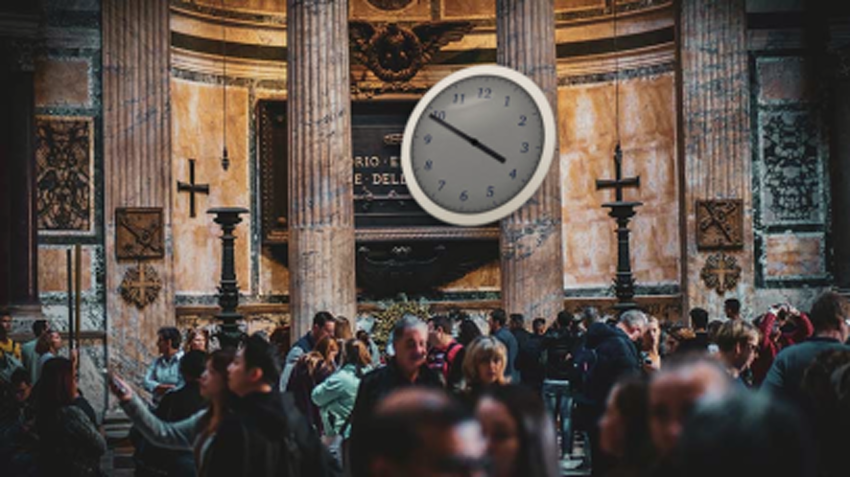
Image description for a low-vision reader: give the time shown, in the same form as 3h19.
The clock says 3h49
